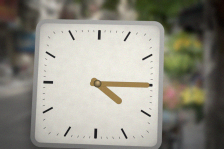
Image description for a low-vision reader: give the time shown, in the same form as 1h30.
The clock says 4h15
